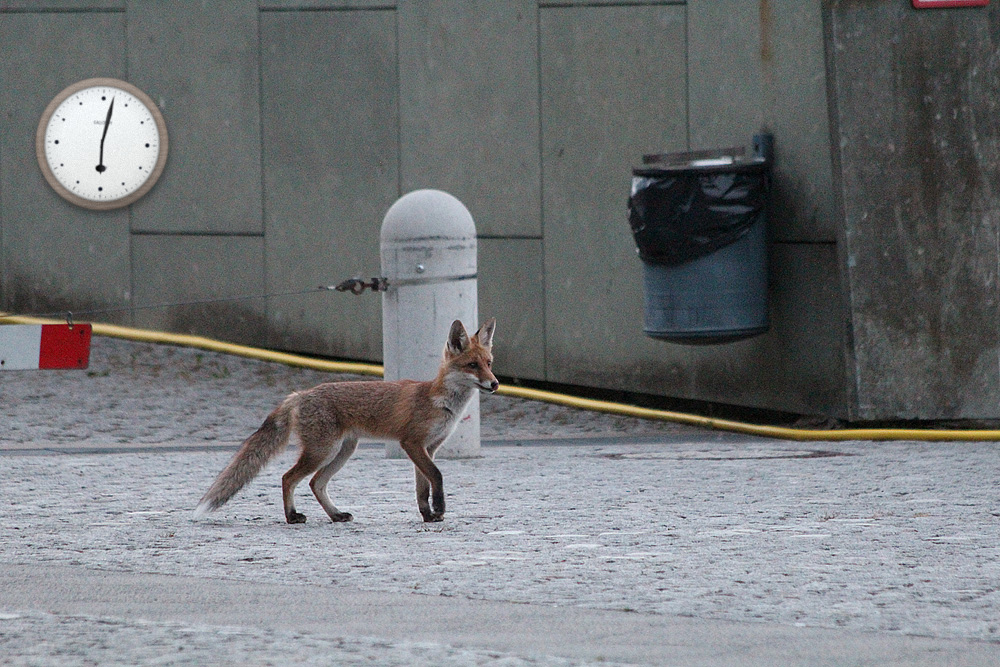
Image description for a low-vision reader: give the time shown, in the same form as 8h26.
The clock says 6h02
